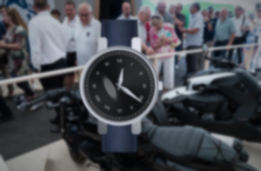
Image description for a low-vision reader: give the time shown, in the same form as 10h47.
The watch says 12h21
